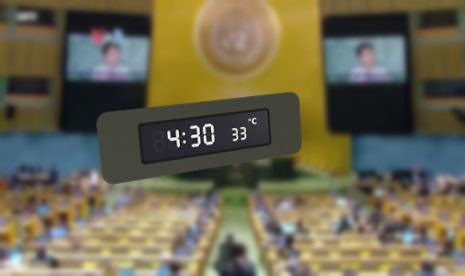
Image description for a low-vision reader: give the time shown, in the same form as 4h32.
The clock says 4h30
